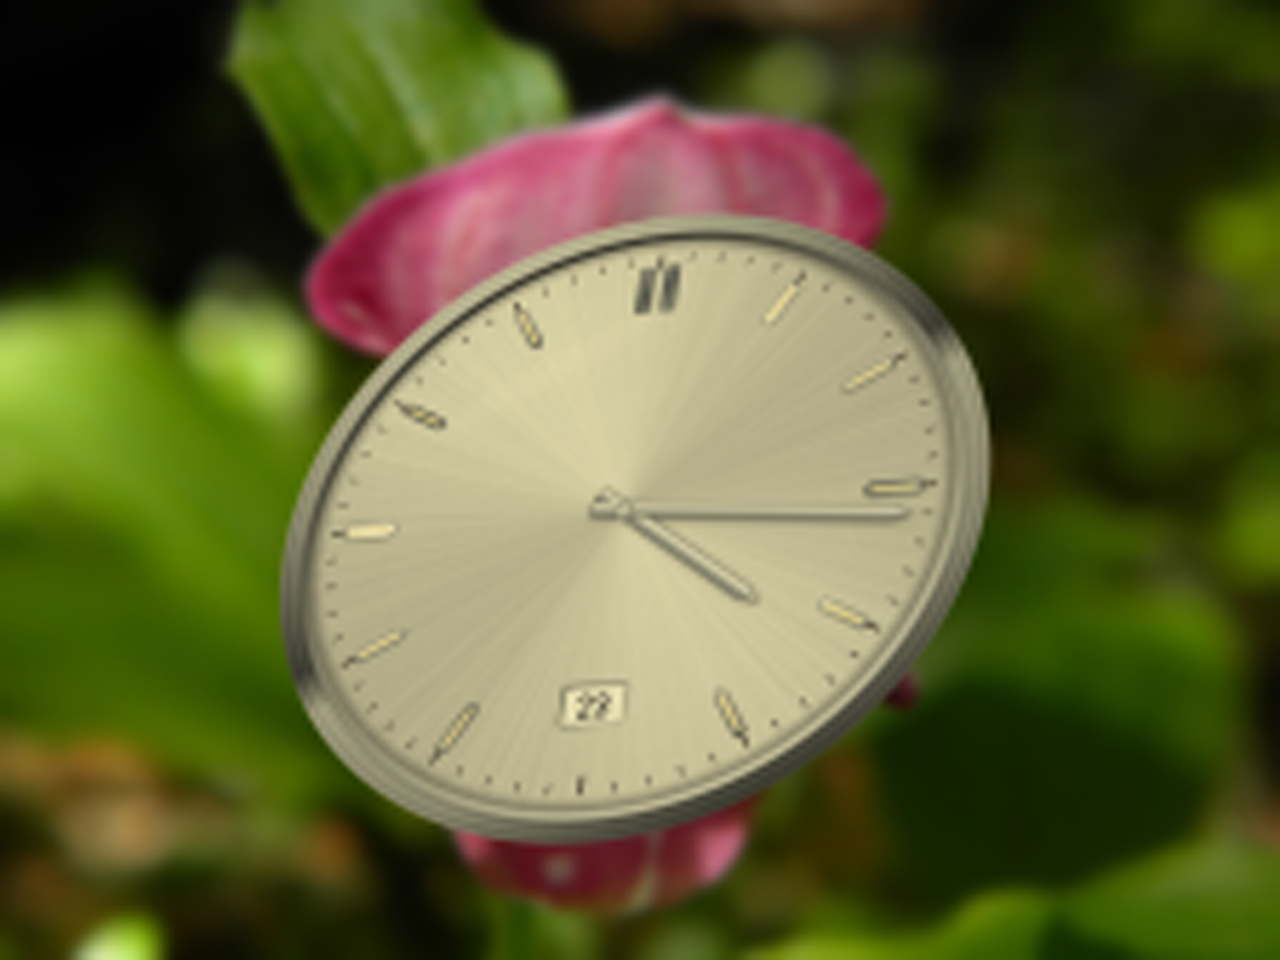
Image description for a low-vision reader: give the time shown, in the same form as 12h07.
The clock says 4h16
